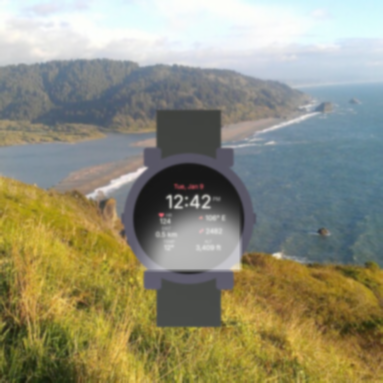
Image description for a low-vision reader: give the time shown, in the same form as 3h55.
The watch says 12h42
